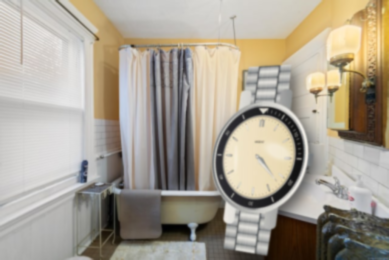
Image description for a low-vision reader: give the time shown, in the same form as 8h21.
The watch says 4h22
